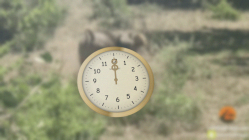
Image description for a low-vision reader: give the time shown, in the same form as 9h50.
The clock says 12h00
